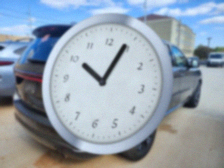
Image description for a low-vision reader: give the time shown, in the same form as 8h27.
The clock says 10h04
